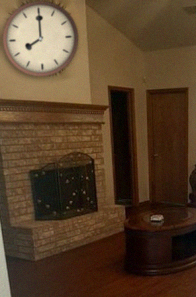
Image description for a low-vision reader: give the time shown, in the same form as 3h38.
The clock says 8h00
